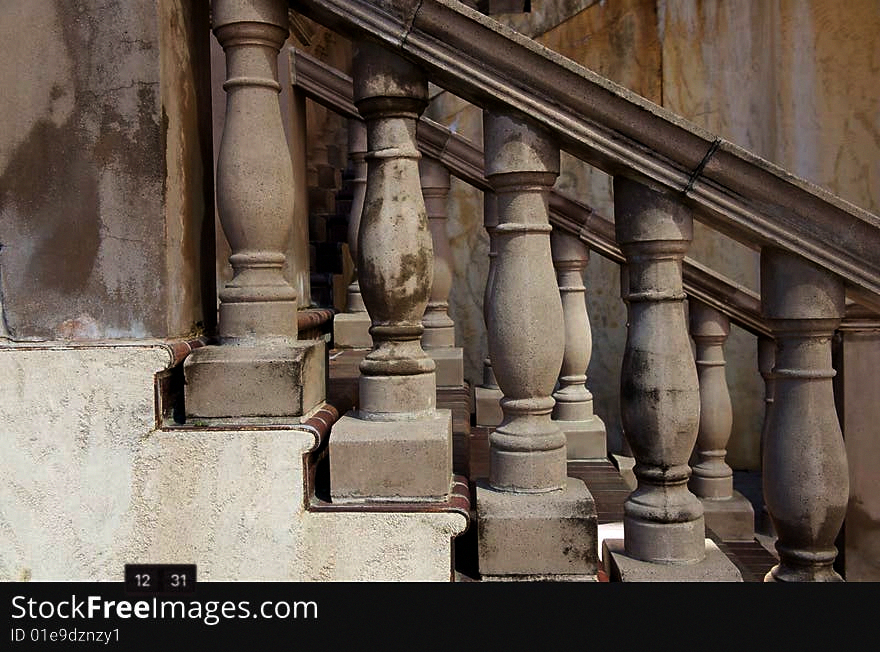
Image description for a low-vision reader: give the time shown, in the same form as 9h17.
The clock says 12h31
